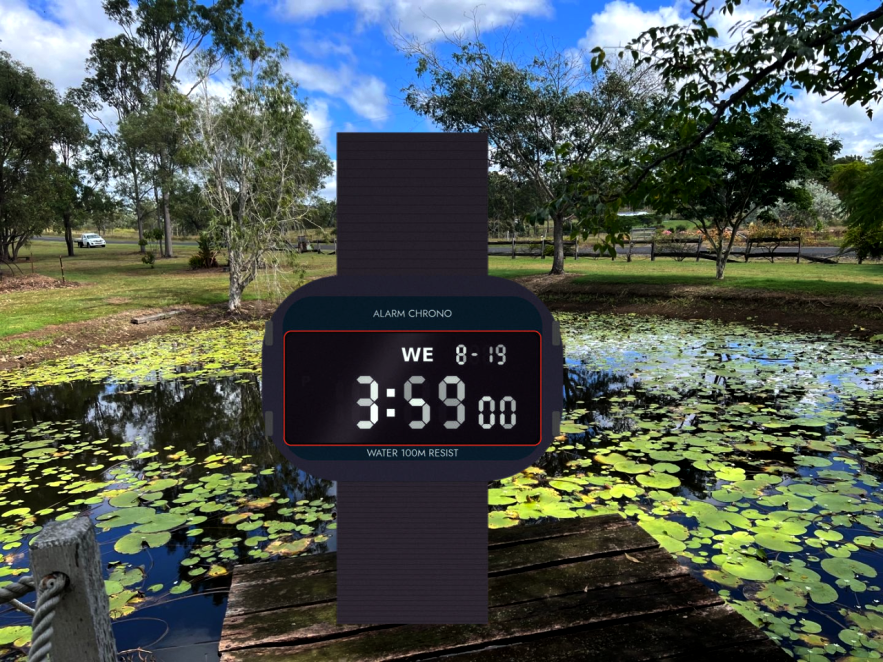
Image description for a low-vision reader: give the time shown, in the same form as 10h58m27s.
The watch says 3h59m00s
